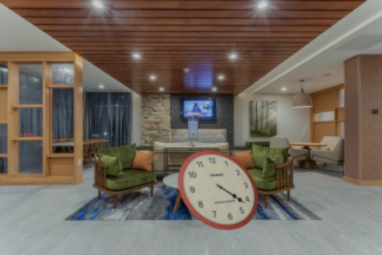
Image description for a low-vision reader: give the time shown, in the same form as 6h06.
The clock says 4h22
